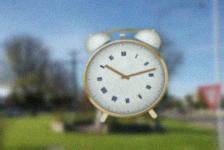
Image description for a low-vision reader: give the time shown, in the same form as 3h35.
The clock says 10h13
